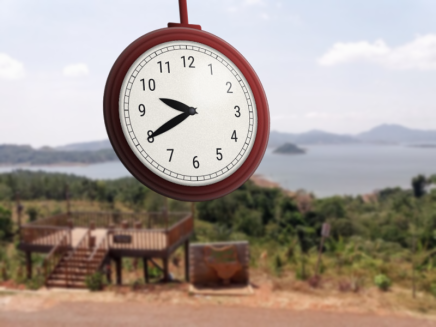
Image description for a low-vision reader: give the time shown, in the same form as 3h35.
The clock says 9h40
